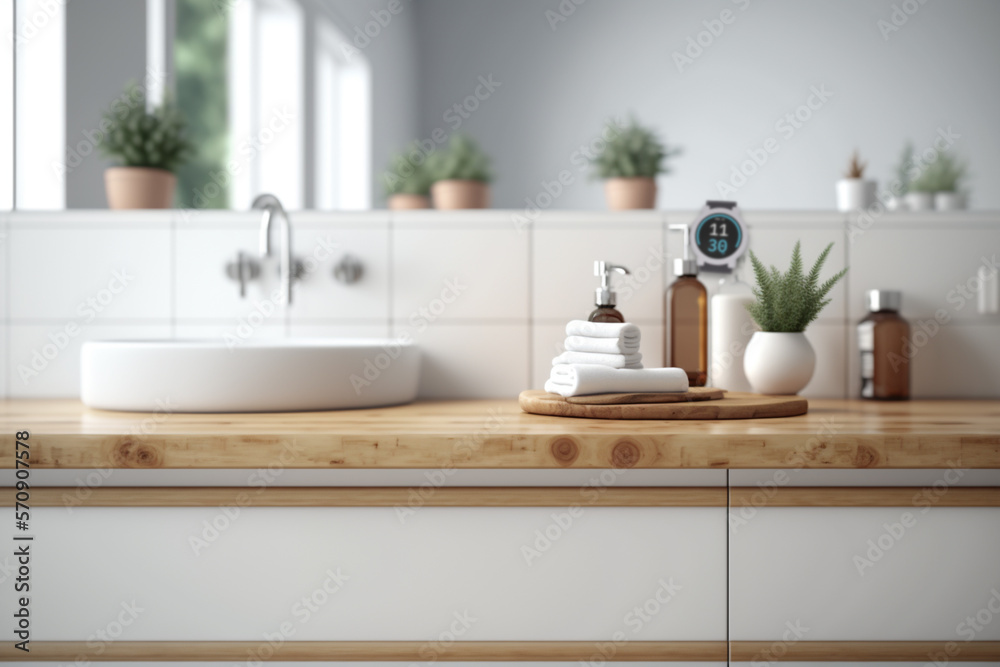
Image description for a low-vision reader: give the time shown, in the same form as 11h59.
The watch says 11h30
